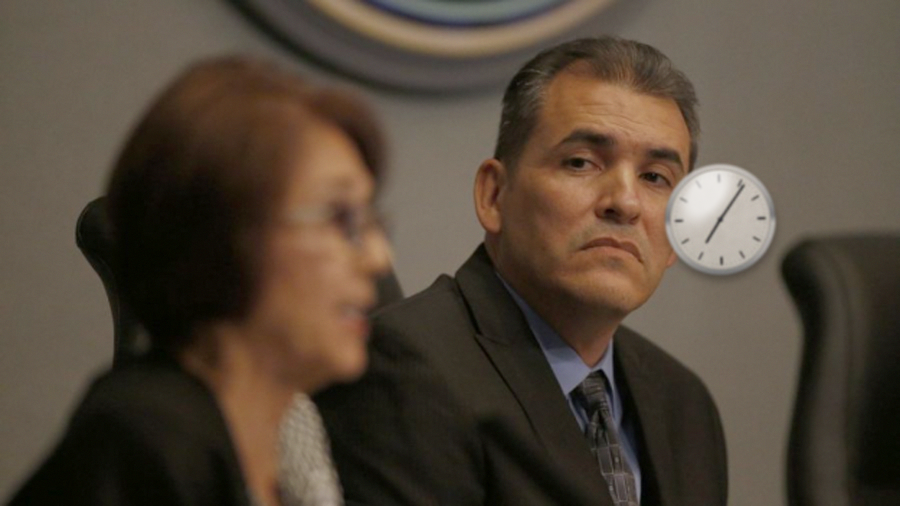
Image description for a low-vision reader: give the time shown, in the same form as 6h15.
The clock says 7h06
